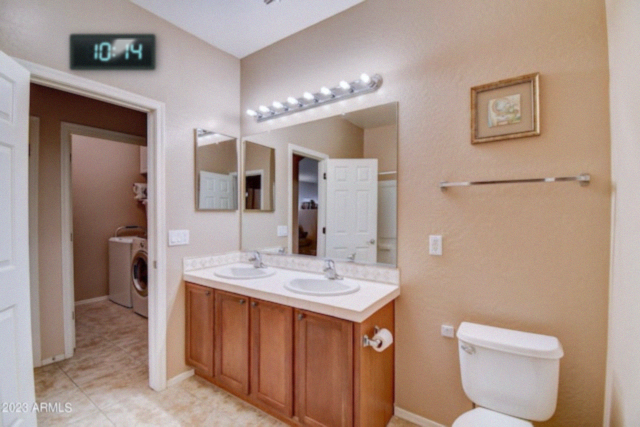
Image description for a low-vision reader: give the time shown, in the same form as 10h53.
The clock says 10h14
